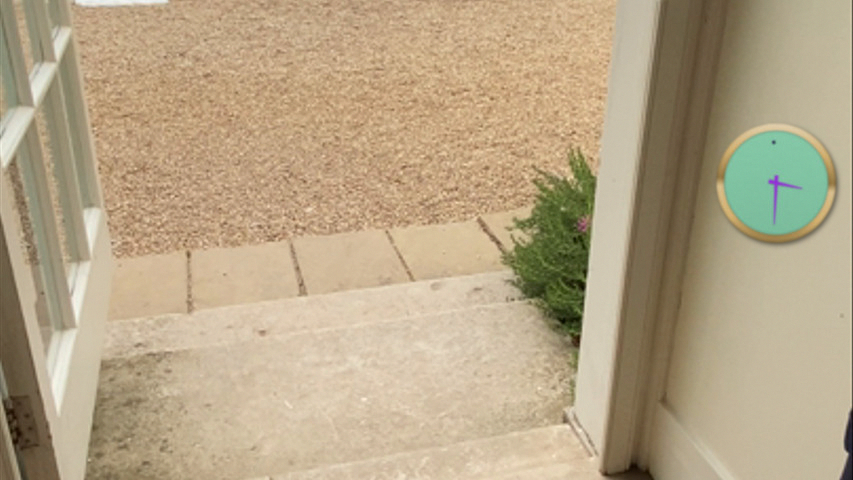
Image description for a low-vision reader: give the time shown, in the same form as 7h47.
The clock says 3h31
